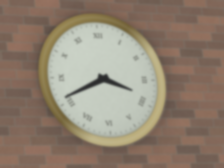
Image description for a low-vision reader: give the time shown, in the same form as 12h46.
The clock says 3h41
